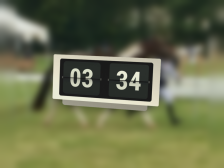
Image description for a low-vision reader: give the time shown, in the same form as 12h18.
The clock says 3h34
